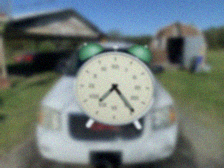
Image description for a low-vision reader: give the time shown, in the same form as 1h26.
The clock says 7h24
